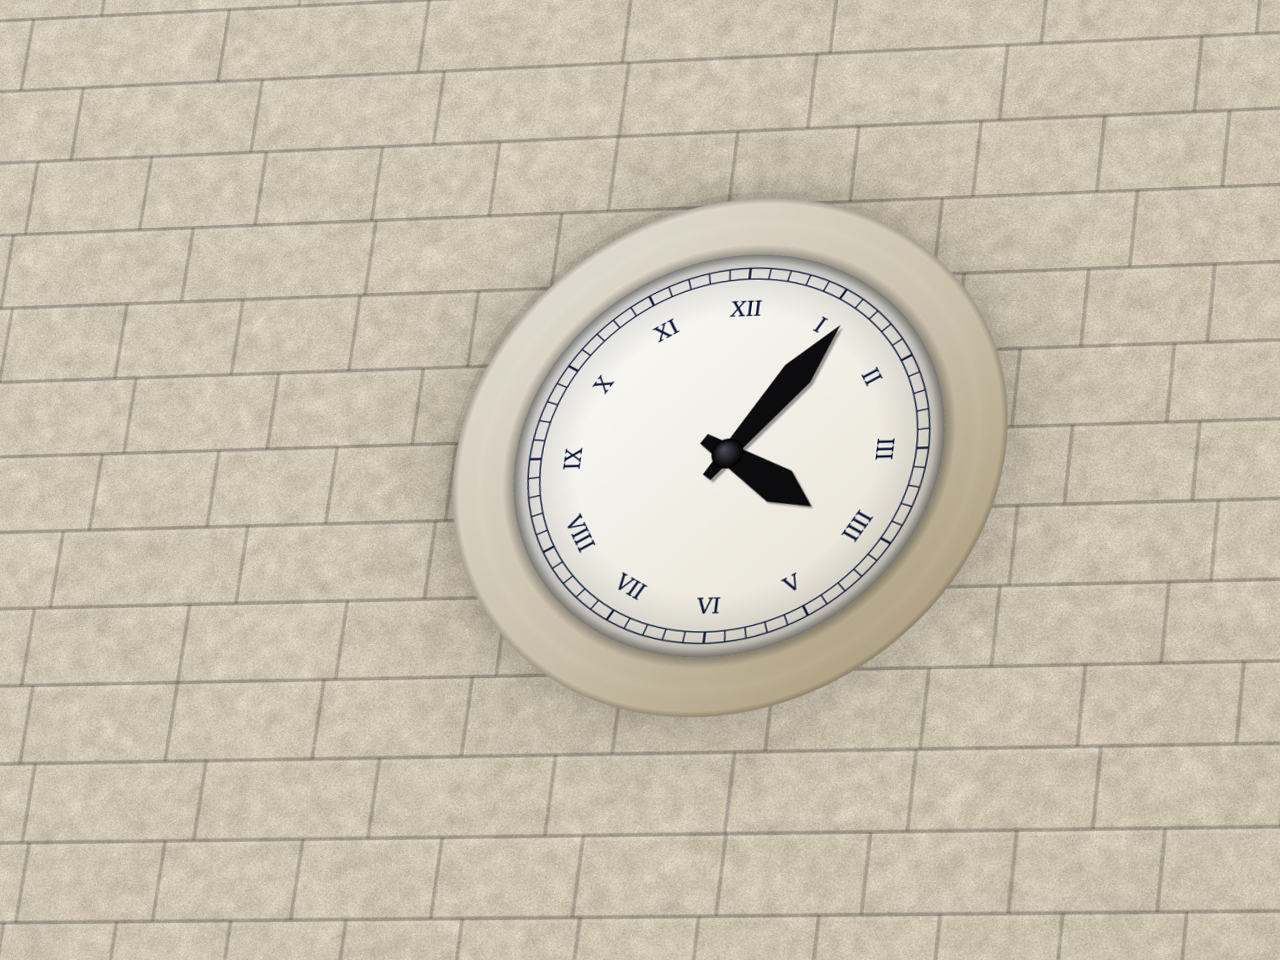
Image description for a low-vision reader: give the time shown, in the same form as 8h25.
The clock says 4h06
